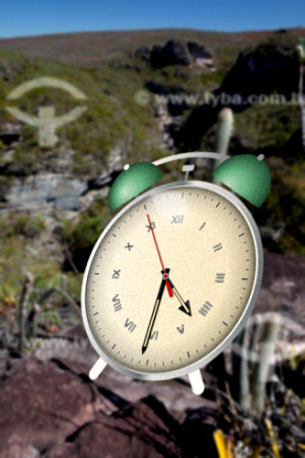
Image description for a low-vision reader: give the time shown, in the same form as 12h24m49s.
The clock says 4h30m55s
